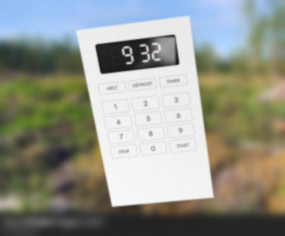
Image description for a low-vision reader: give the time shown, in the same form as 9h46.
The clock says 9h32
